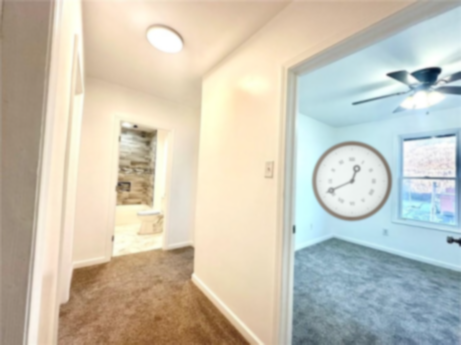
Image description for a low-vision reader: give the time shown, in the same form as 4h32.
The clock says 12h41
